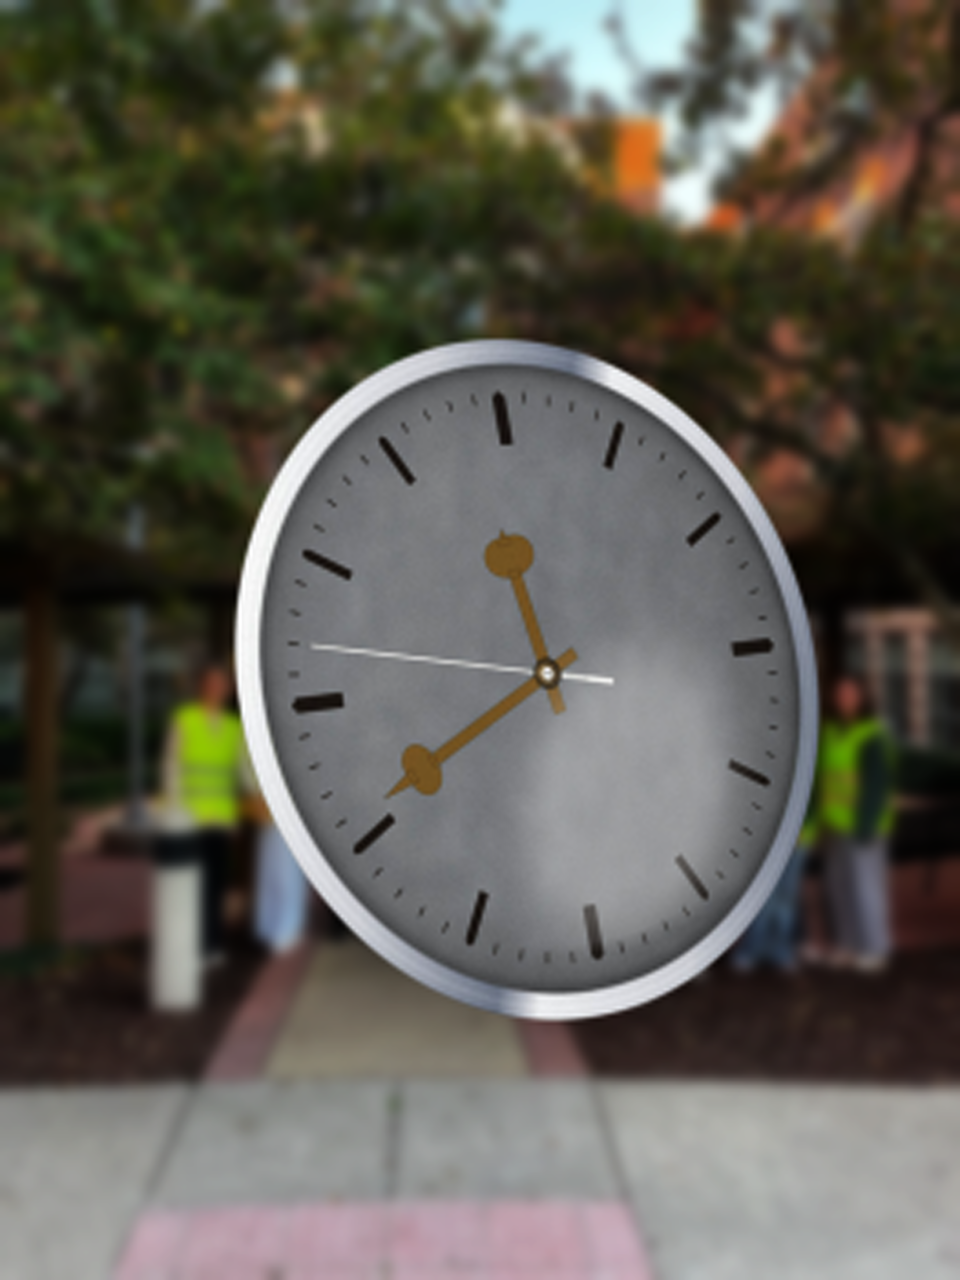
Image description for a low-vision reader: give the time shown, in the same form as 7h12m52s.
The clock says 11h40m47s
